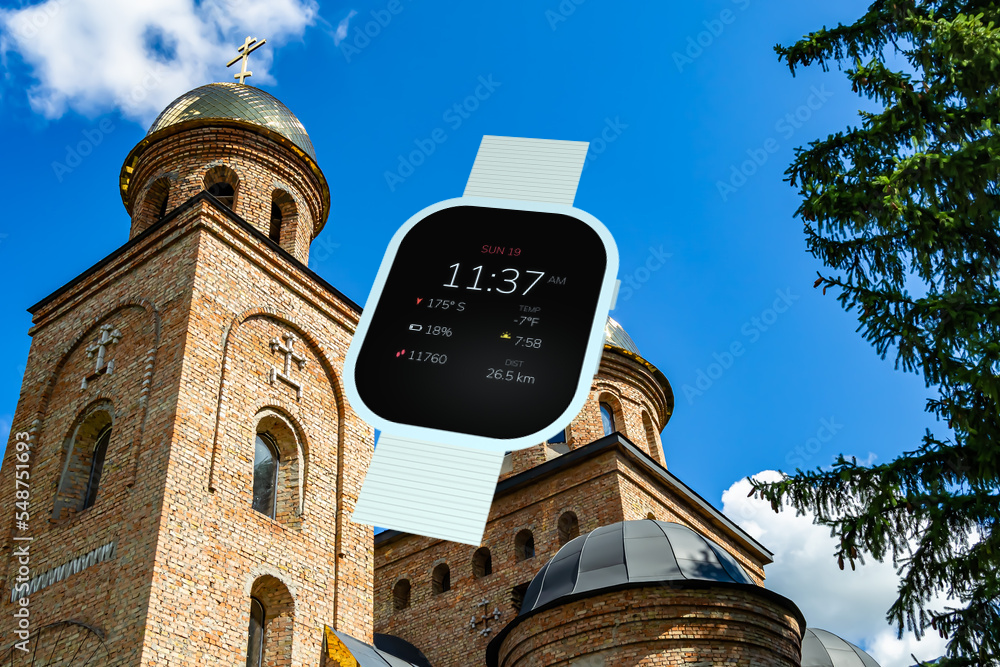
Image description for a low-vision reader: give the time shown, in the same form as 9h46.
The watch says 11h37
